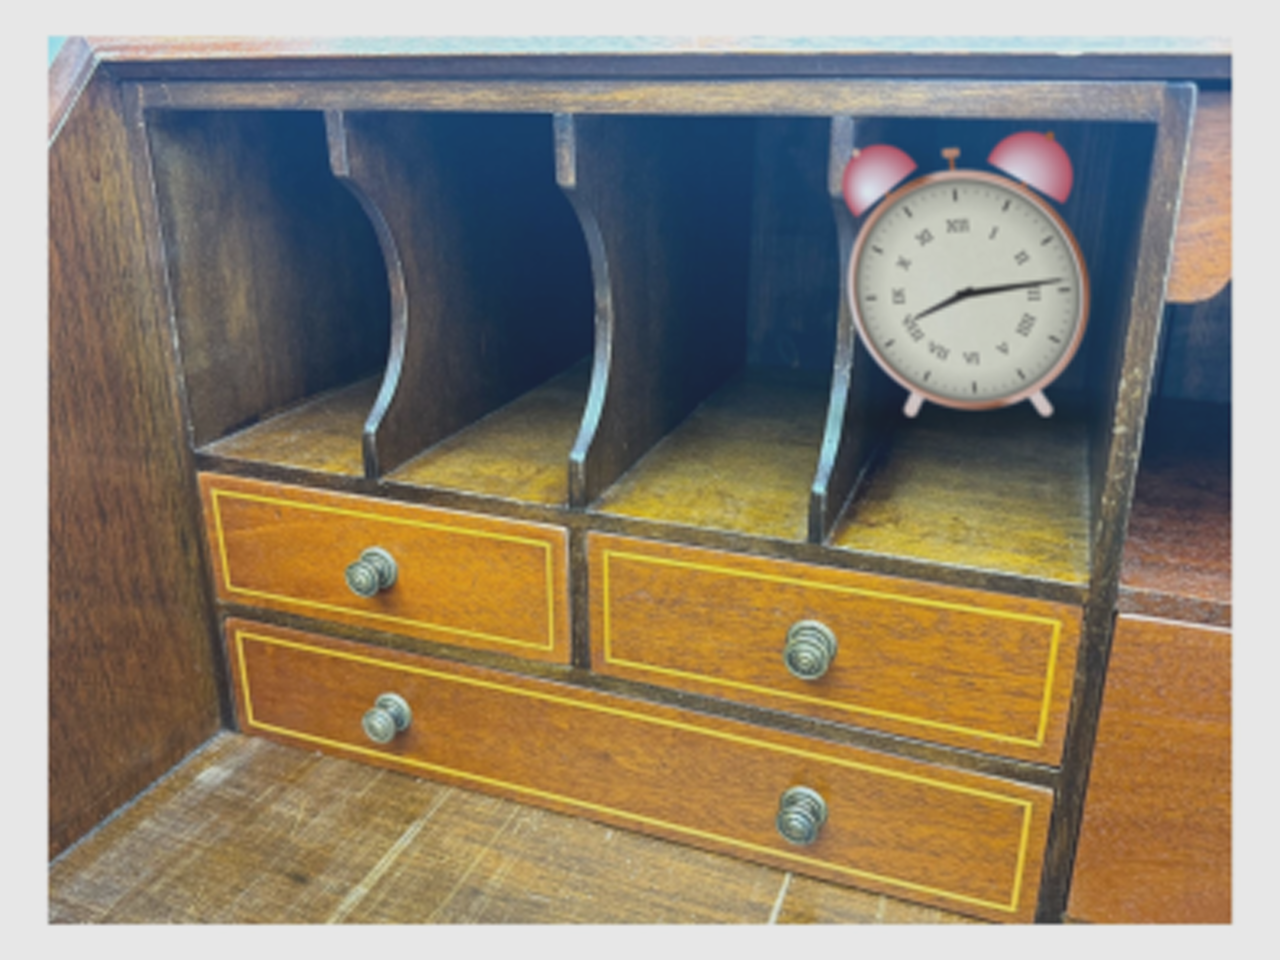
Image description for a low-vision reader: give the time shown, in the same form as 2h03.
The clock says 8h14
